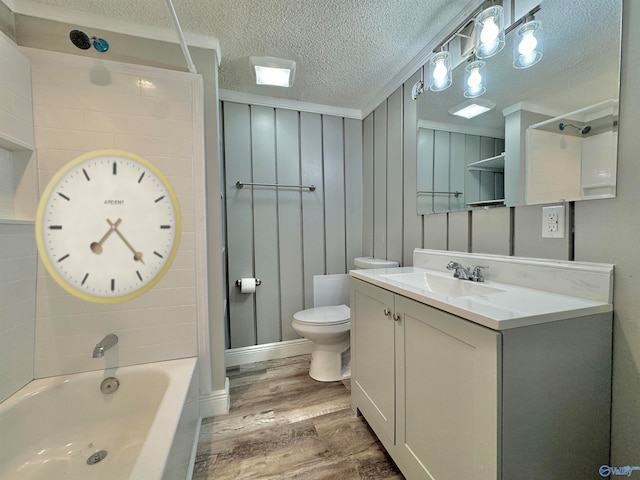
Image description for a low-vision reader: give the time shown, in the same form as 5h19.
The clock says 7h23
